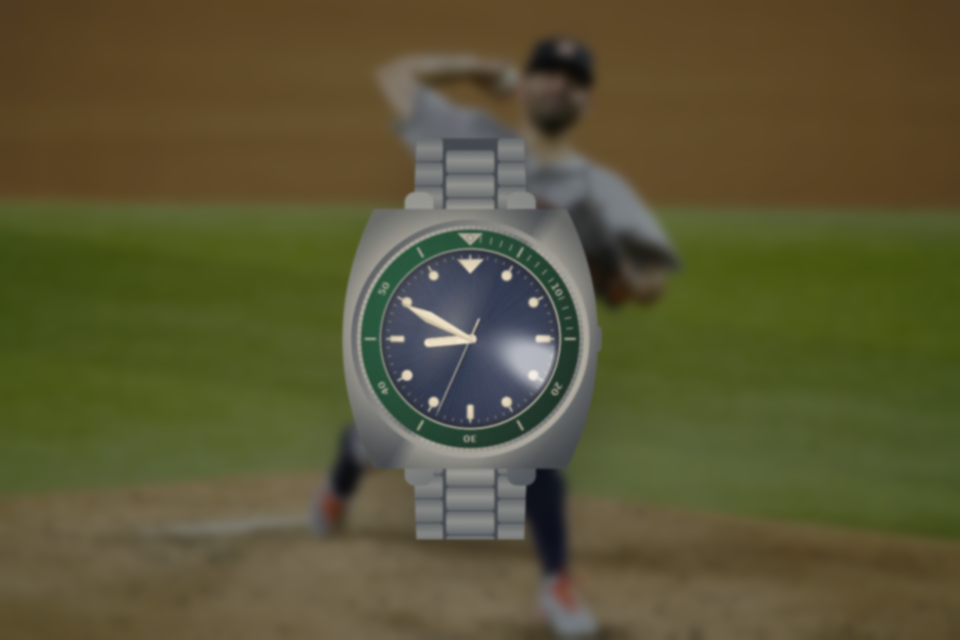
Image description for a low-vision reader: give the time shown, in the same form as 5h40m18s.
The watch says 8h49m34s
